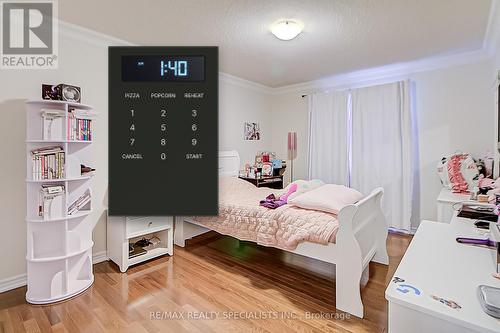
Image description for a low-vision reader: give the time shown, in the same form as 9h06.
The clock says 1h40
